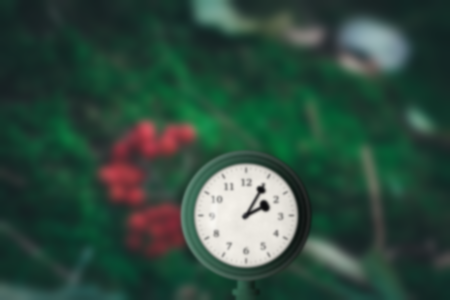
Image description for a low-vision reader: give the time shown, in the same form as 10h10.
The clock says 2h05
